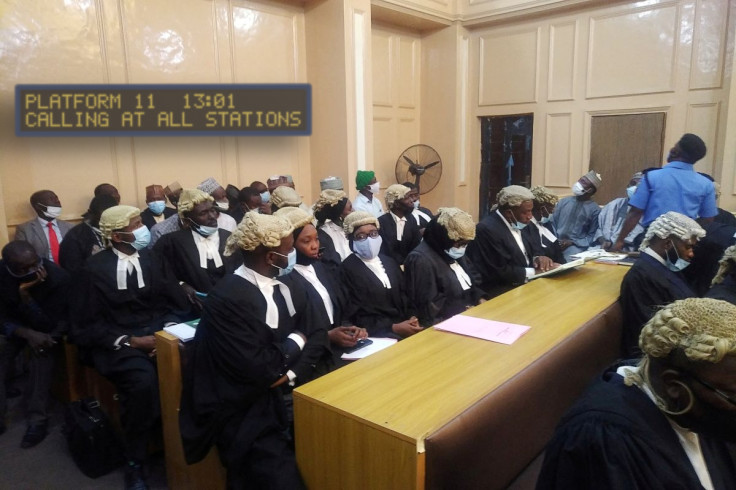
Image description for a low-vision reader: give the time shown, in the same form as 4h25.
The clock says 13h01
